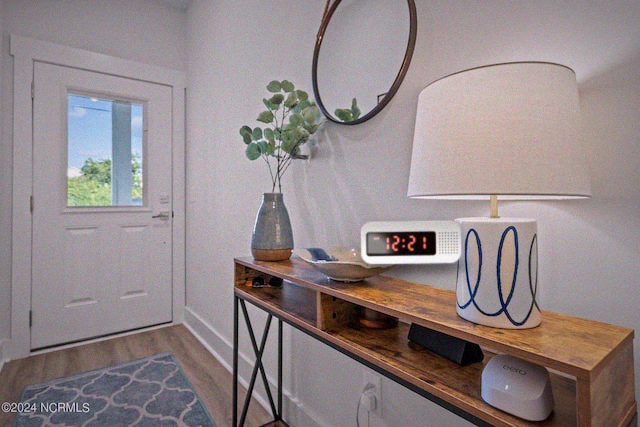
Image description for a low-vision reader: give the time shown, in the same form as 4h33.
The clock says 12h21
